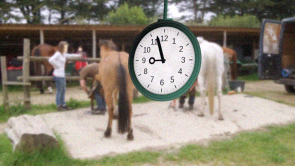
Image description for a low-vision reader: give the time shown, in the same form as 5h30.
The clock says 8h57
